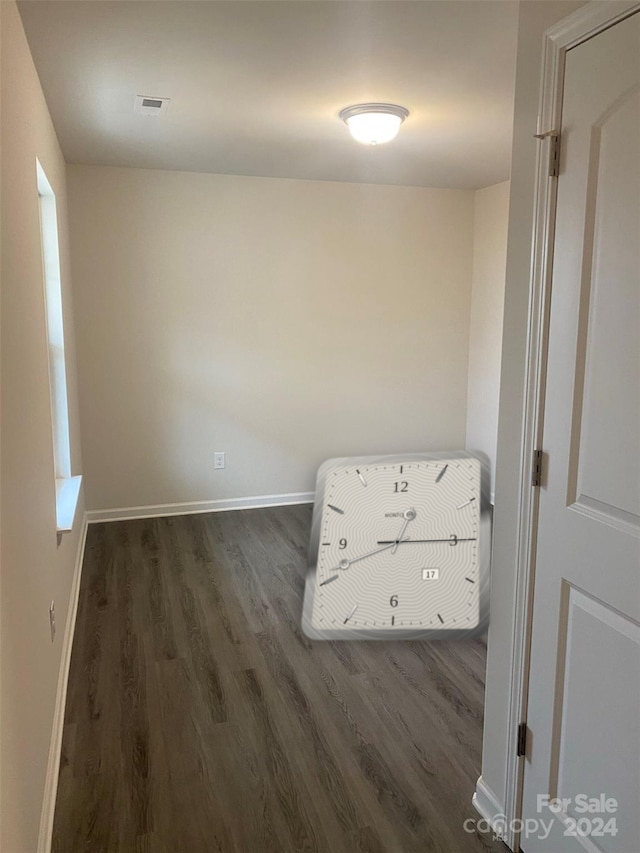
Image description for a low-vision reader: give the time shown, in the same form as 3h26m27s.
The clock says 12h41m15s
